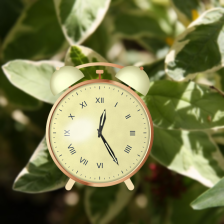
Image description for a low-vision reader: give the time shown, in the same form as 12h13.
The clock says 12h25
